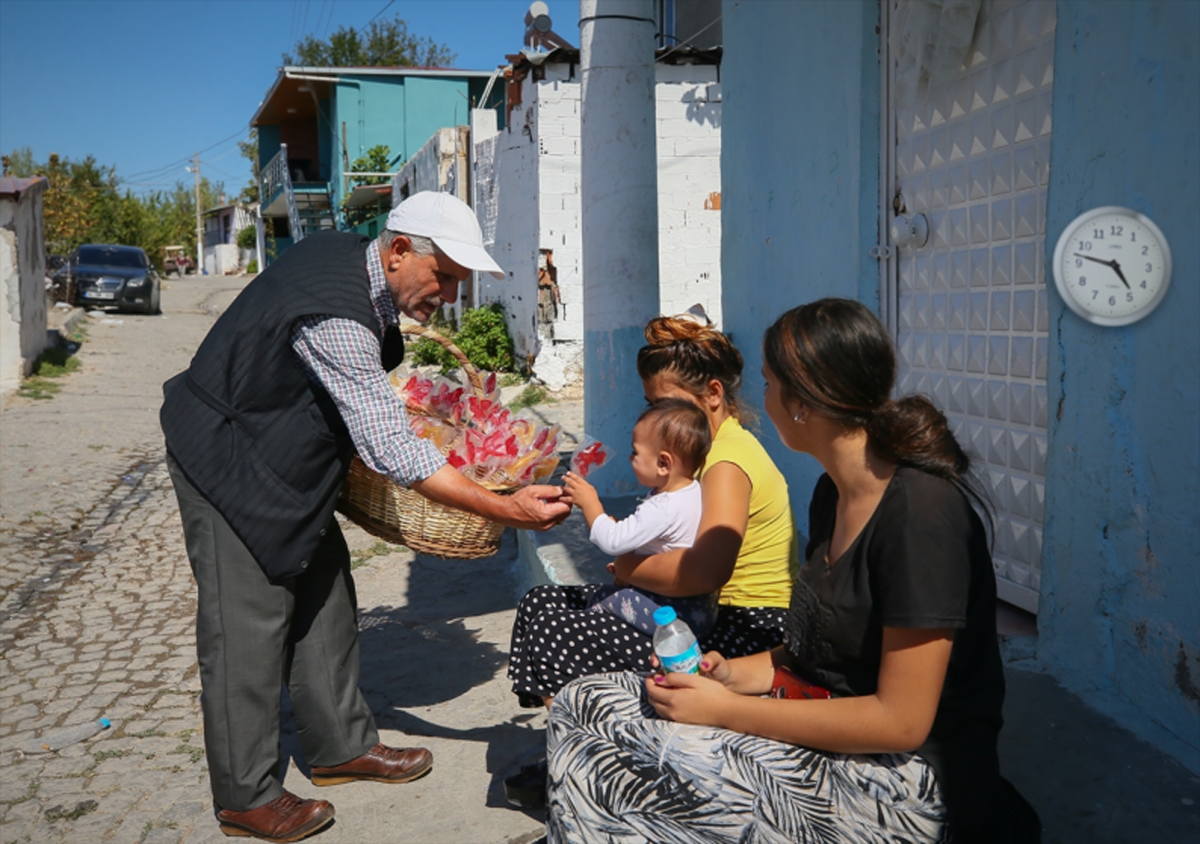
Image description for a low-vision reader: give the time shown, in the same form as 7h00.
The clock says 4h47
